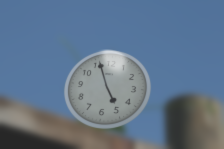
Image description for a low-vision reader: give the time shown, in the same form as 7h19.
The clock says 4h56
